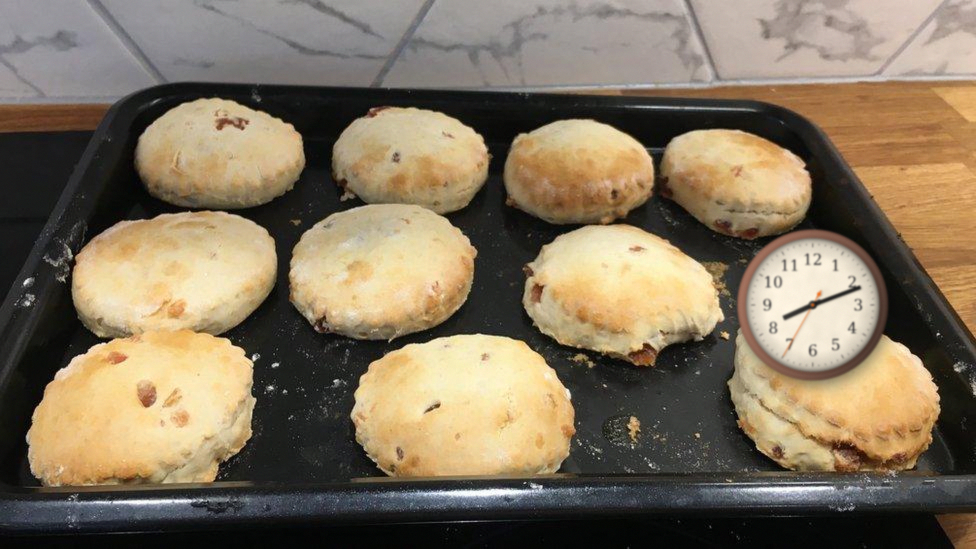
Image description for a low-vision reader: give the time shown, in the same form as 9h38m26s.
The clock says 8h11m35s
